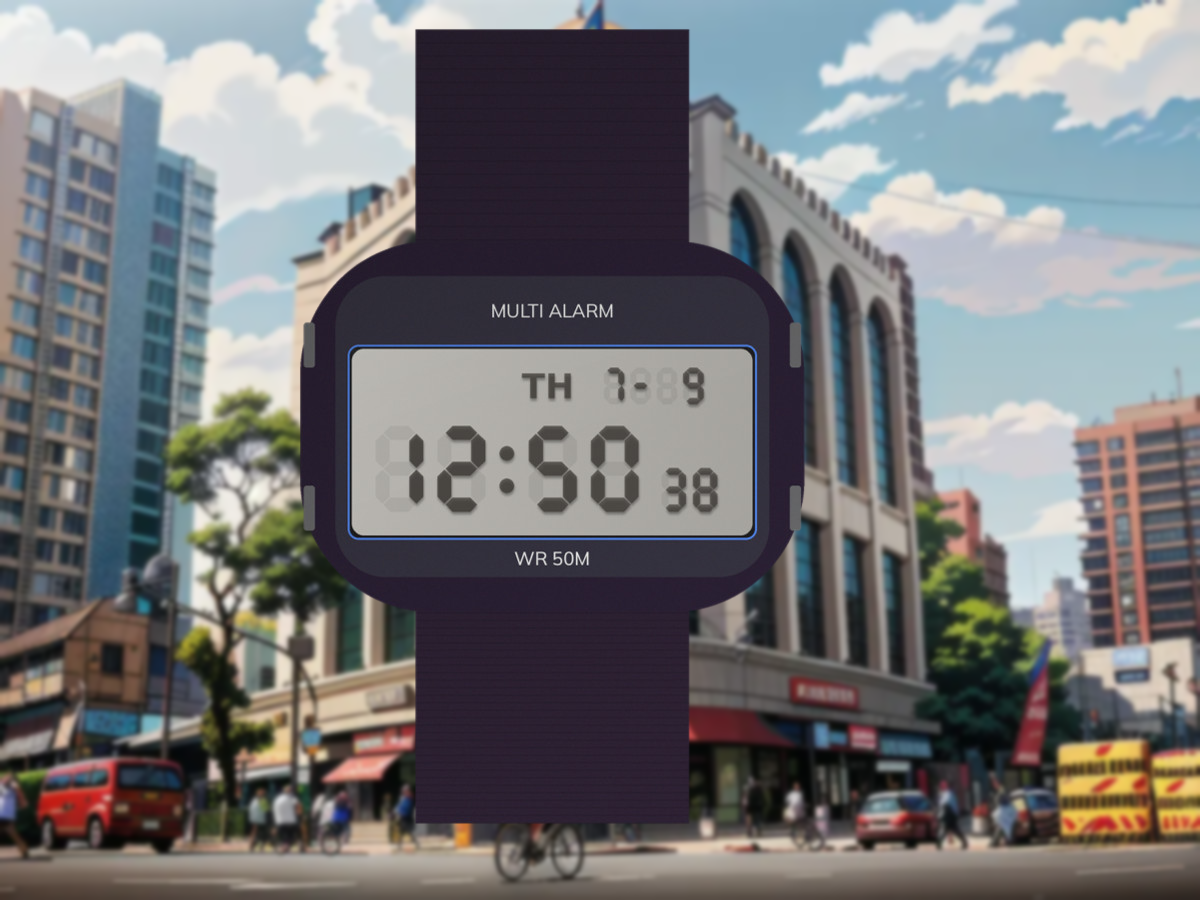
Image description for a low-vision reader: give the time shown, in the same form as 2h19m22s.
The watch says 12h50m38s
